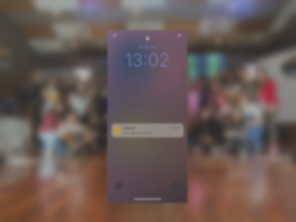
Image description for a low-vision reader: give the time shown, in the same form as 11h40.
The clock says 13h02
